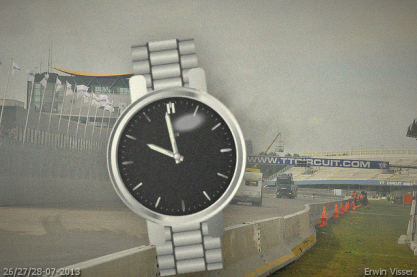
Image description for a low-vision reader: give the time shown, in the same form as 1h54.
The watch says 9h59
